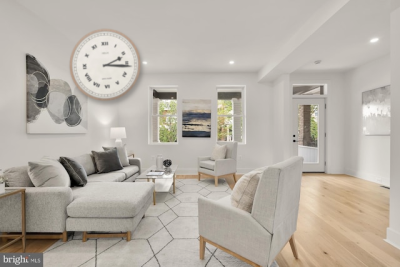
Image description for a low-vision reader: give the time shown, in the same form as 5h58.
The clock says 2h16
